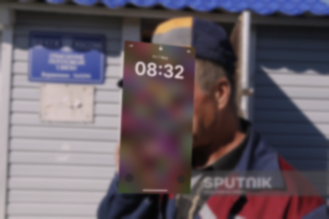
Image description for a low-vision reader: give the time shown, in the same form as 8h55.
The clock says 8h32
